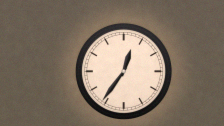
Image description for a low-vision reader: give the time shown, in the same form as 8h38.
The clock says 12h36
